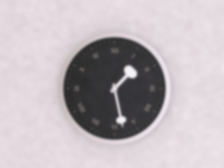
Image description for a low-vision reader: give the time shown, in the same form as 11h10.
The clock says 1h28
